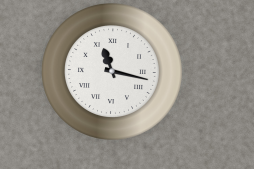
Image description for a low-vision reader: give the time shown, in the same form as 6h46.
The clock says 11h17
